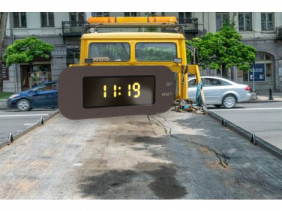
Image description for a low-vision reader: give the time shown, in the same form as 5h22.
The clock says 11h19
